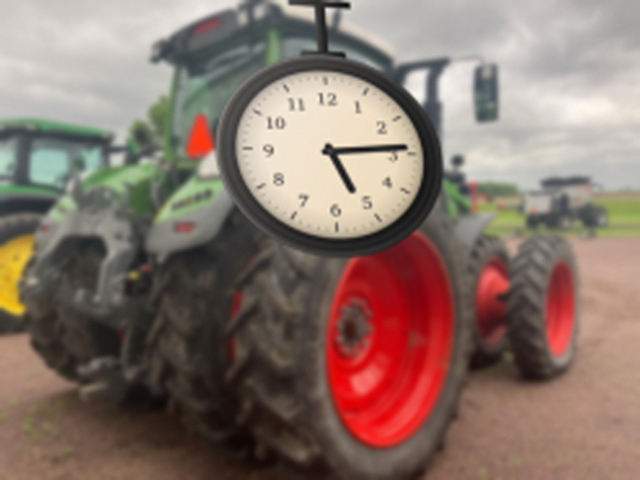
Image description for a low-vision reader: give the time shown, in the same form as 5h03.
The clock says 5h14
